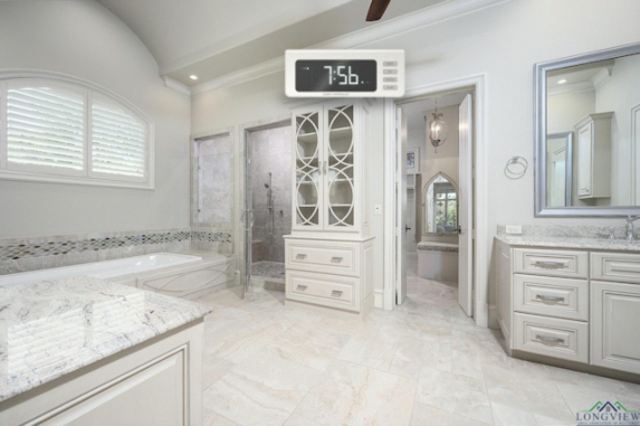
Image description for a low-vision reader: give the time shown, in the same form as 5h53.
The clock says 7h56
